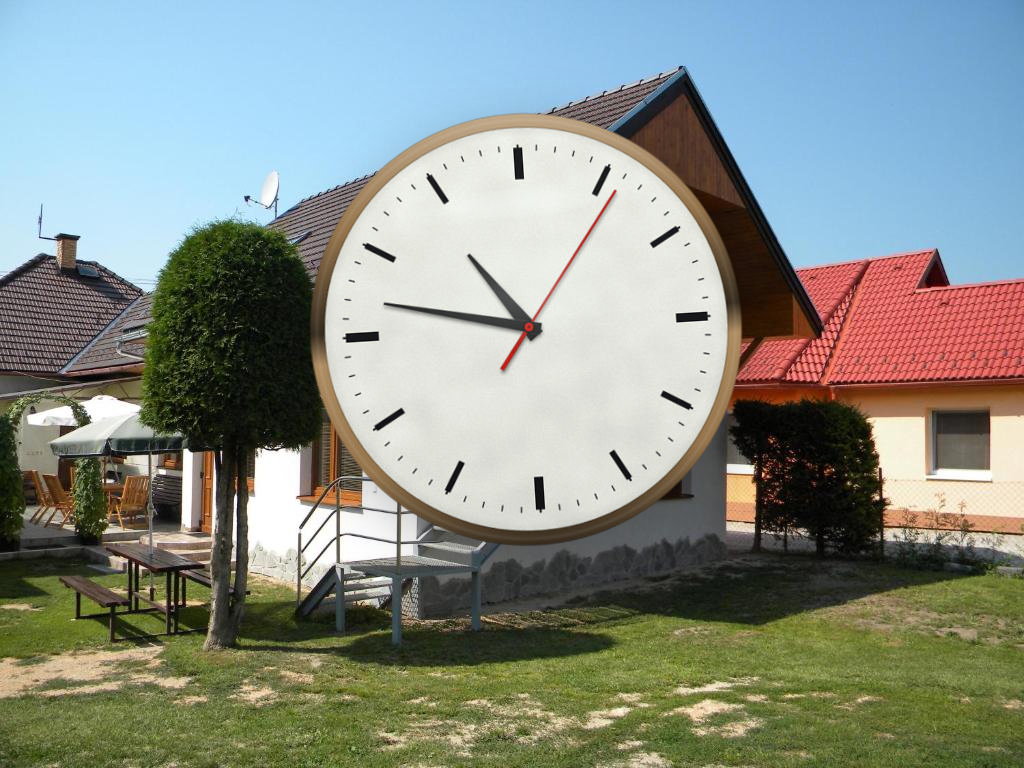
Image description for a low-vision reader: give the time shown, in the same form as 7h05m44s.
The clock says 10h47m06s
